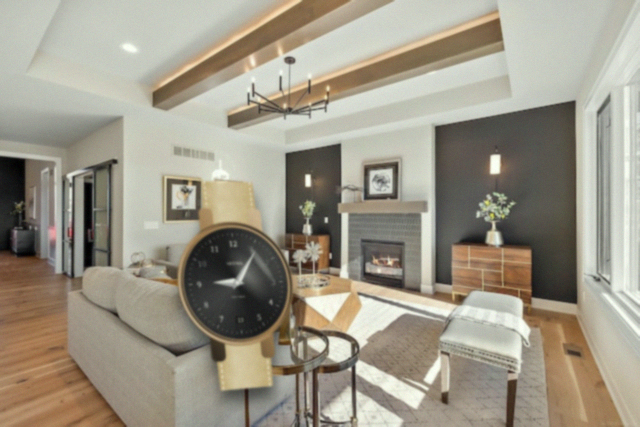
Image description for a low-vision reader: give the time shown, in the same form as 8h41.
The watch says 9h06
